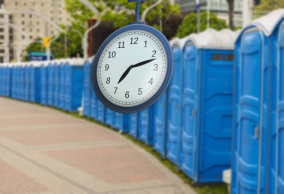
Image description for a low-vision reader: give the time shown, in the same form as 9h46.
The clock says 7h12
